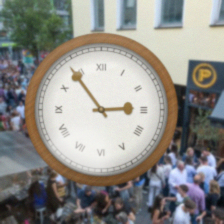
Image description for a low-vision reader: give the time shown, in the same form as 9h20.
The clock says 2h54
